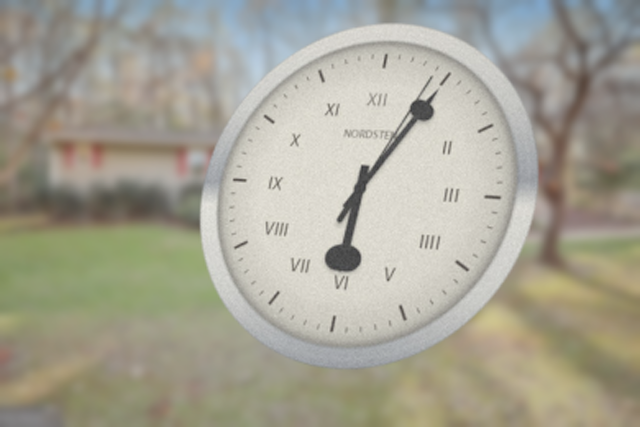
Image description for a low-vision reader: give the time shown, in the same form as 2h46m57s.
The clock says 6h05m04s
